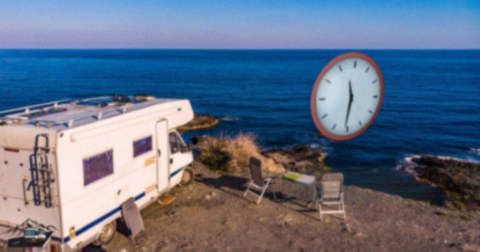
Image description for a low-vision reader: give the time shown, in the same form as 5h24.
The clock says 11h31
